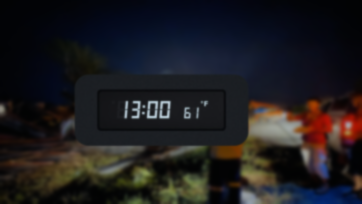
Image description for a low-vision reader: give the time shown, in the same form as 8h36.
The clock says 13h00
